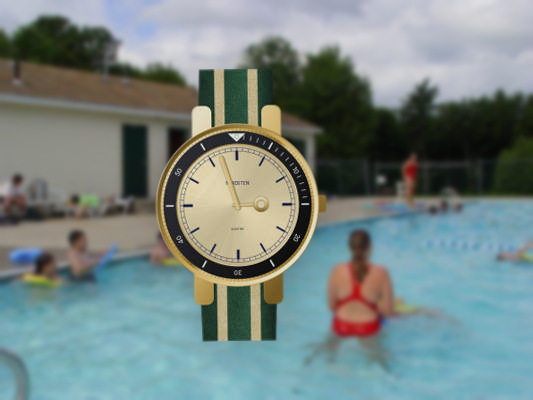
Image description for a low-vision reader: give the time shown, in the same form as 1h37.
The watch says 2h57
